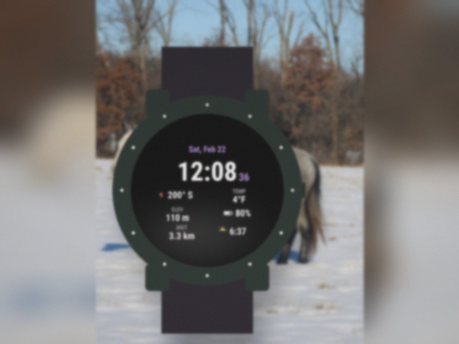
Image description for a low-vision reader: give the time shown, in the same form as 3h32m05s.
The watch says 12h08m36s
